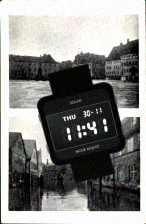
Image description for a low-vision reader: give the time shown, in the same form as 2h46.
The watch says 11h41
